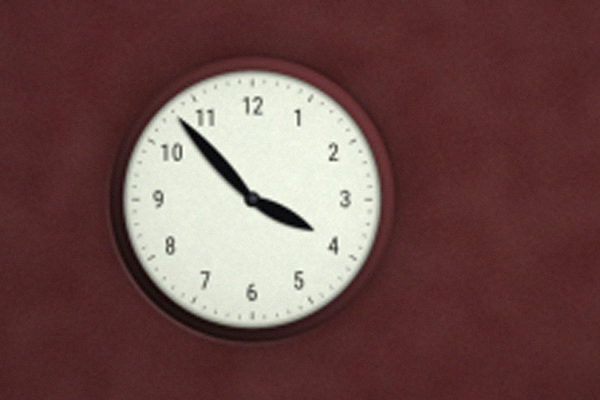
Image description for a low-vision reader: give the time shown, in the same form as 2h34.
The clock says 3h53
